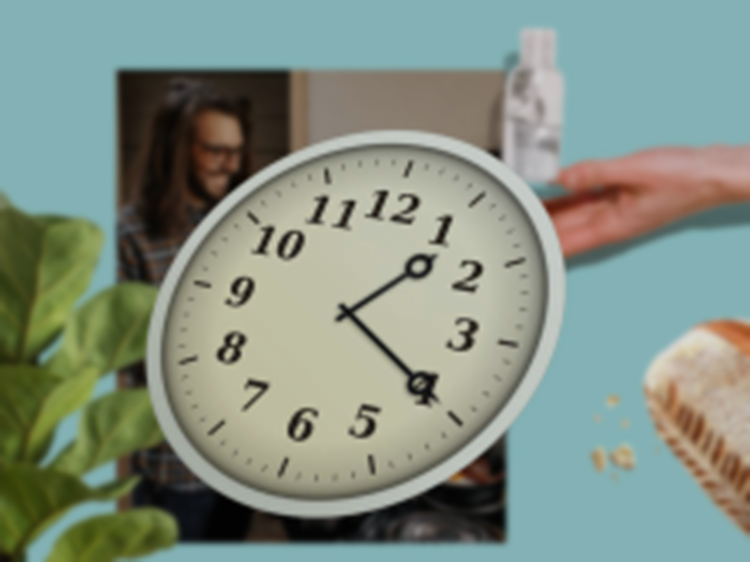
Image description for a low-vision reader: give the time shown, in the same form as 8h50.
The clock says 1h20
